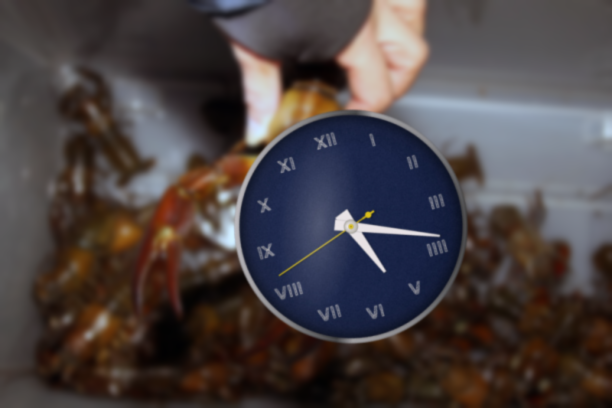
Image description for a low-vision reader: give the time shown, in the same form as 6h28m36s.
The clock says 5h18m42s
